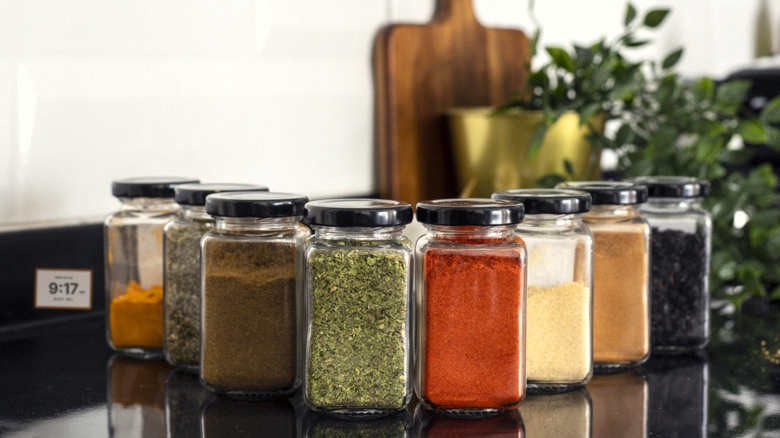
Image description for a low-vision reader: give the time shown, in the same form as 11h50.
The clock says 9h17
